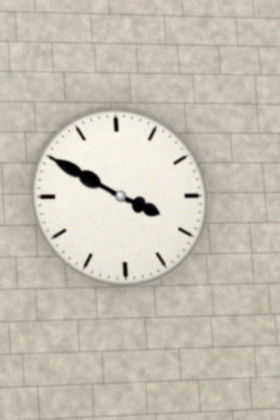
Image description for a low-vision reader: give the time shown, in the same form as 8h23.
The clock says 3h50
